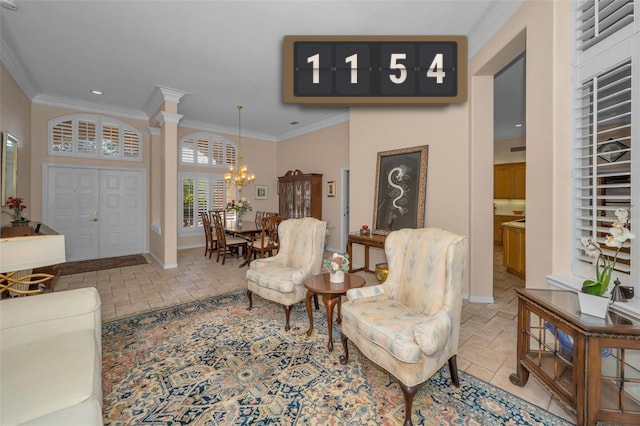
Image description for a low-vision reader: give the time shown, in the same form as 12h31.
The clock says 11h54
